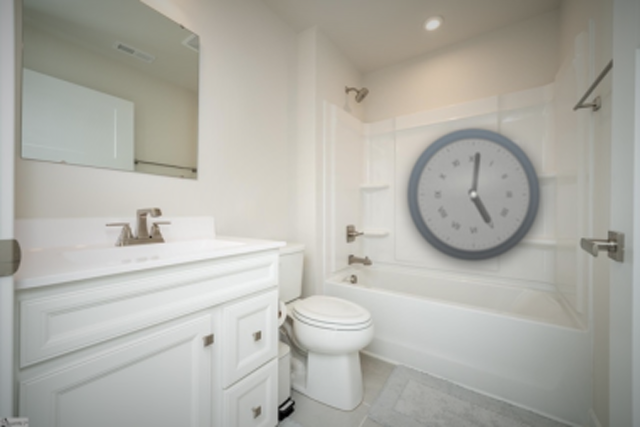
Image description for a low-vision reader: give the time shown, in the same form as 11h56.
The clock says 5h01
